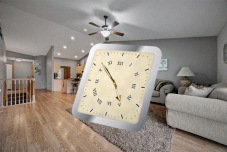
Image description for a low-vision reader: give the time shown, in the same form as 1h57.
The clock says 4h52
